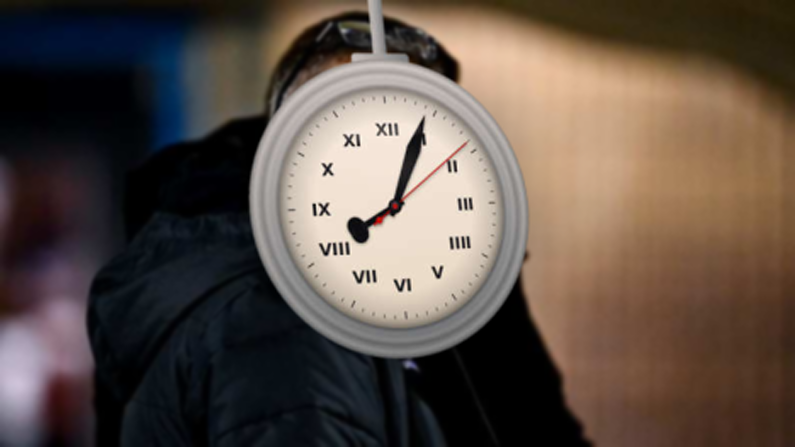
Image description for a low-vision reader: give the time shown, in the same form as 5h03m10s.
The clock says 8h04m09s
